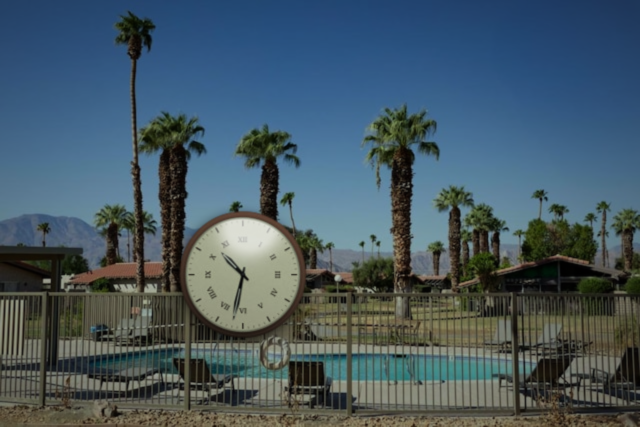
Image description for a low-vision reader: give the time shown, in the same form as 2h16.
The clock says 10h32
